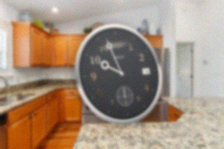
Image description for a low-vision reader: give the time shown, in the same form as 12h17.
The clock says 9h57
